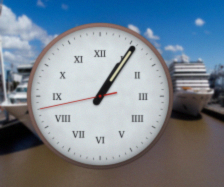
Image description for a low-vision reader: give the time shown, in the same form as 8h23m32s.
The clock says 1h05m43s
